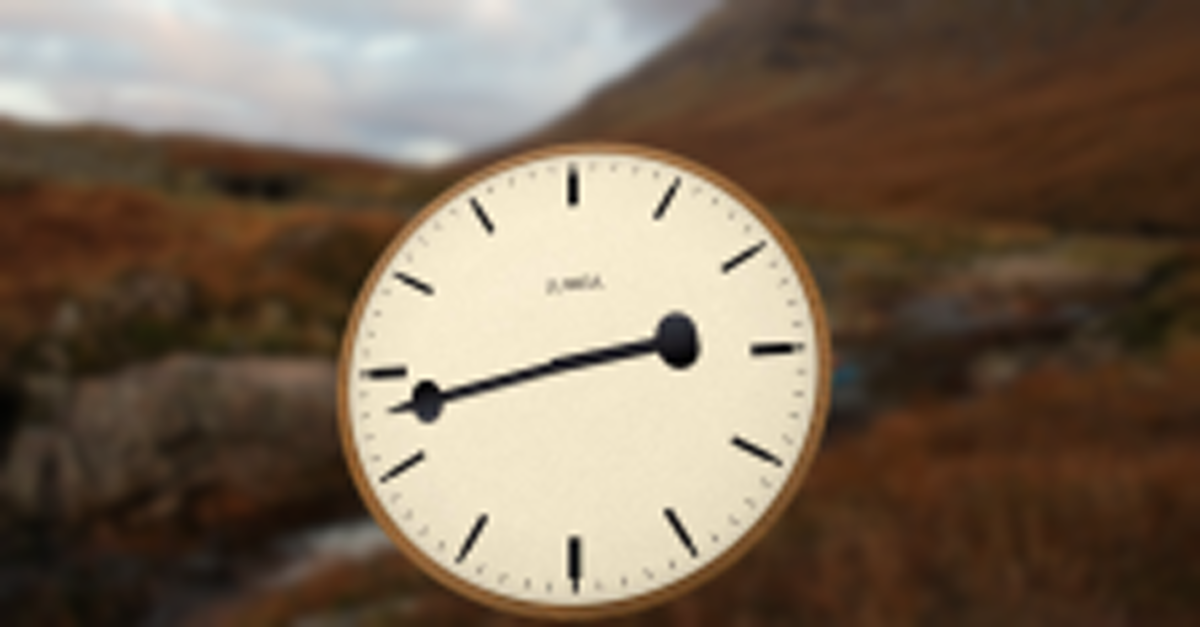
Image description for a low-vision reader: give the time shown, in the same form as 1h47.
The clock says 2h43
